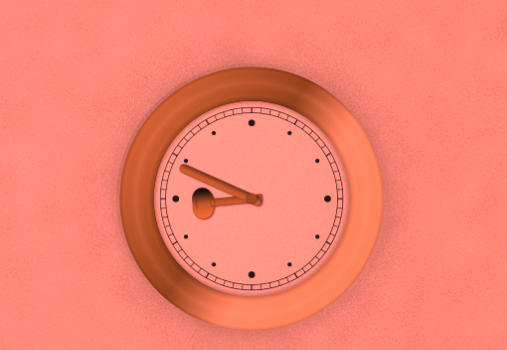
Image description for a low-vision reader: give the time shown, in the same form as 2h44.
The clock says 8h49
